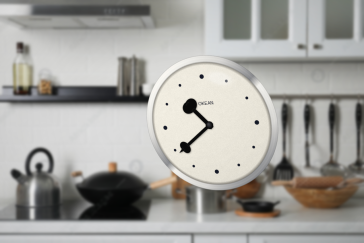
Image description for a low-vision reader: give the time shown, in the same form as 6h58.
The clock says 10h39
